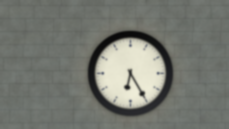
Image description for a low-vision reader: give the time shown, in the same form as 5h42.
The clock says 6h25
